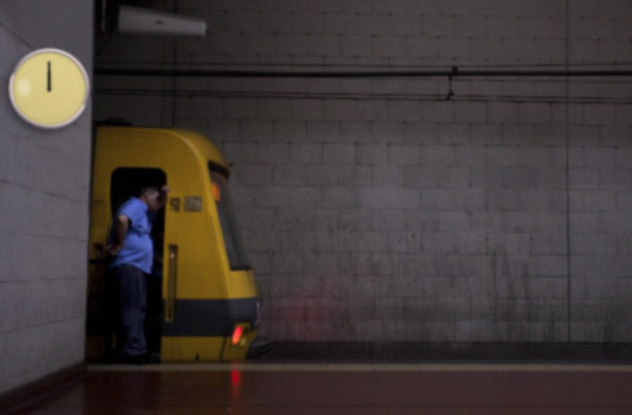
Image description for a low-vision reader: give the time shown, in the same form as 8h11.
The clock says 12h00
